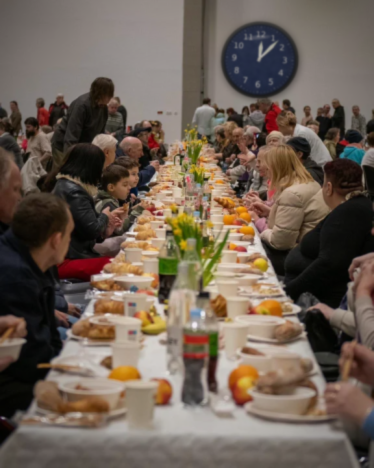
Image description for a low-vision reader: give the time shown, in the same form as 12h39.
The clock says 12h07
